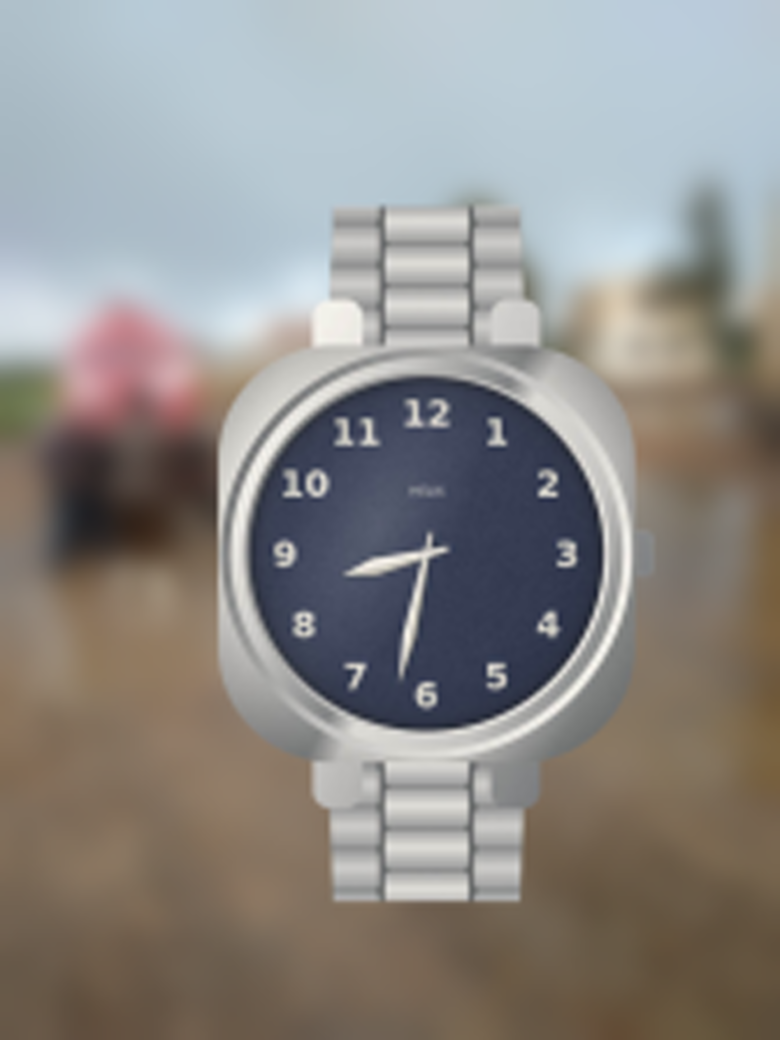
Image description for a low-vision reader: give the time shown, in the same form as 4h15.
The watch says 8h32
